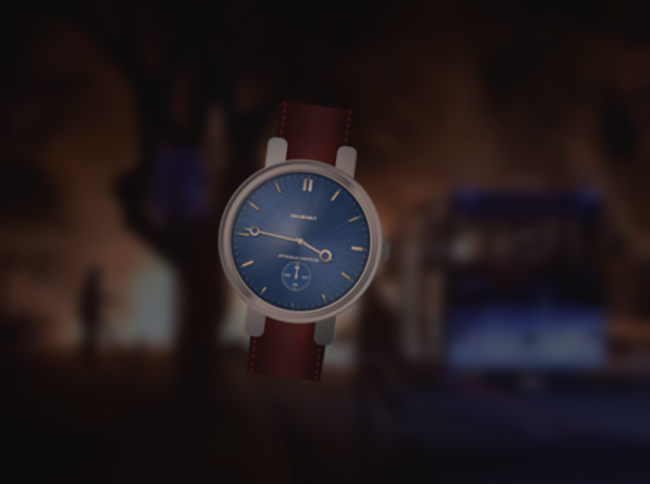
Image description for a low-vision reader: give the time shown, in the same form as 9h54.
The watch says 3h46
